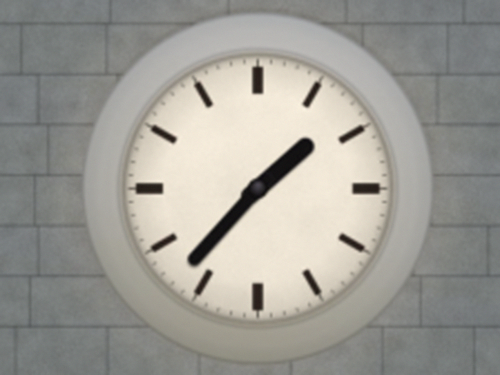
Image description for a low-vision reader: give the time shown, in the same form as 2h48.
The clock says 1h37
